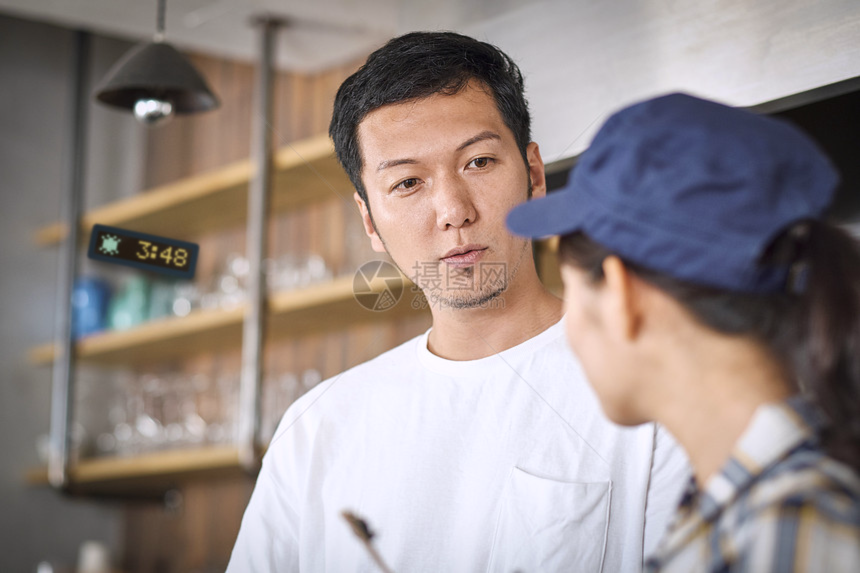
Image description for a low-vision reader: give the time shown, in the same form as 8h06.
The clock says 3h48
